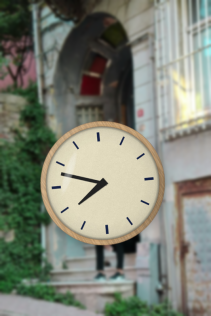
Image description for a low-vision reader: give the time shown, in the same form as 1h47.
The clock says 7h48
